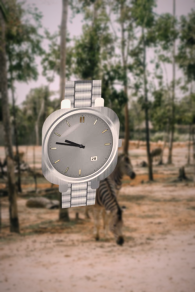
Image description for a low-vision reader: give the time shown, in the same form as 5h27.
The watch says 9h47
